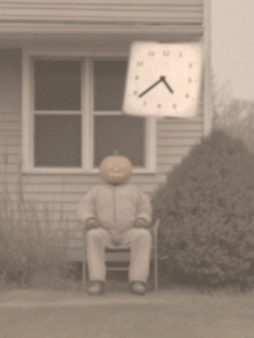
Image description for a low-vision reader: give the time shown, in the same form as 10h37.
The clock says 4h38
